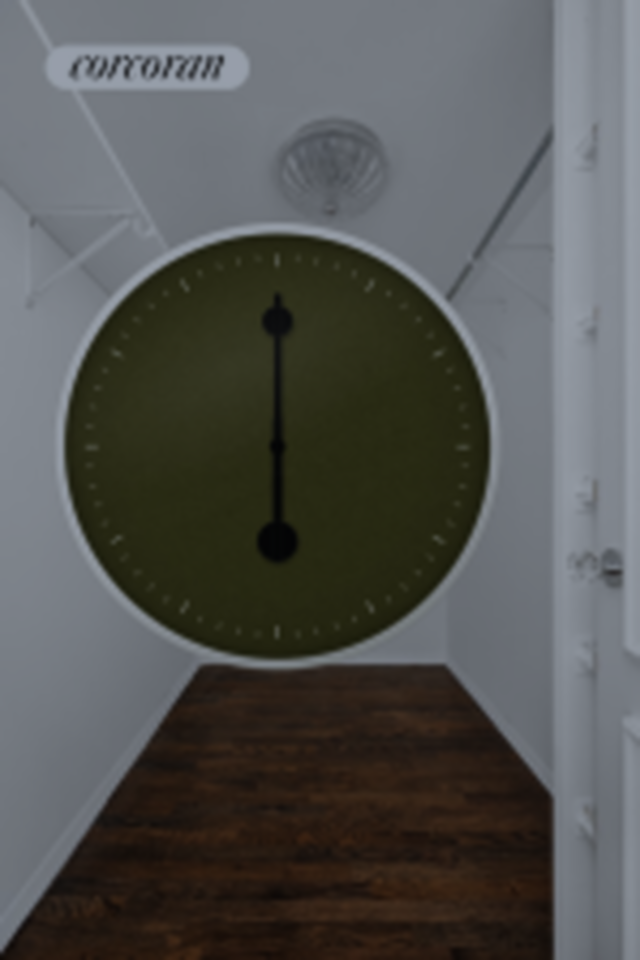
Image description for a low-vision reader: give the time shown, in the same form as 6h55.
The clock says 6h00
